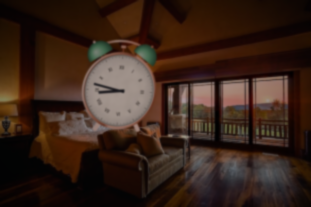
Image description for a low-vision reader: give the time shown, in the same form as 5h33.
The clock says 8h47
